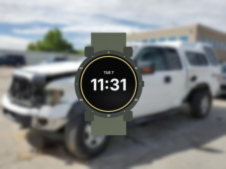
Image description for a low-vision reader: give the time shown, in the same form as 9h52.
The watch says 11h31
